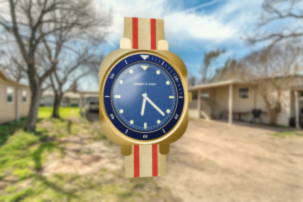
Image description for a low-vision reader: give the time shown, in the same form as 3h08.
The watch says 6h22
